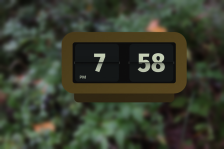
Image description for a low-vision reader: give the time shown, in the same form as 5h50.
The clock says 7h58
